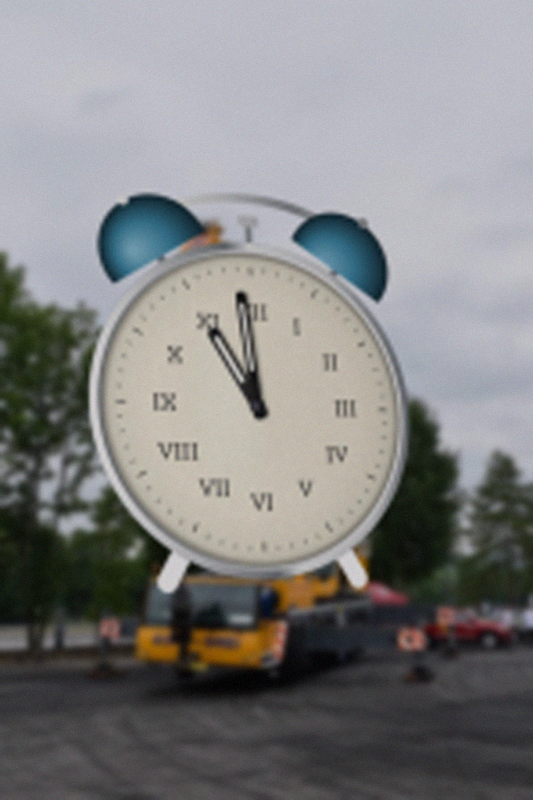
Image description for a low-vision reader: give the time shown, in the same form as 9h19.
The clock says 10h59
